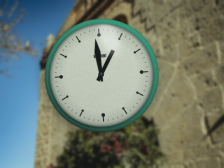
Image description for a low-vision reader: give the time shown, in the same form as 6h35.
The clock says 12h59
